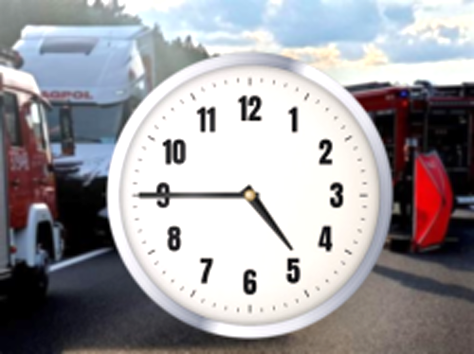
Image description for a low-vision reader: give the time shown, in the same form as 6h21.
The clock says 4h45
